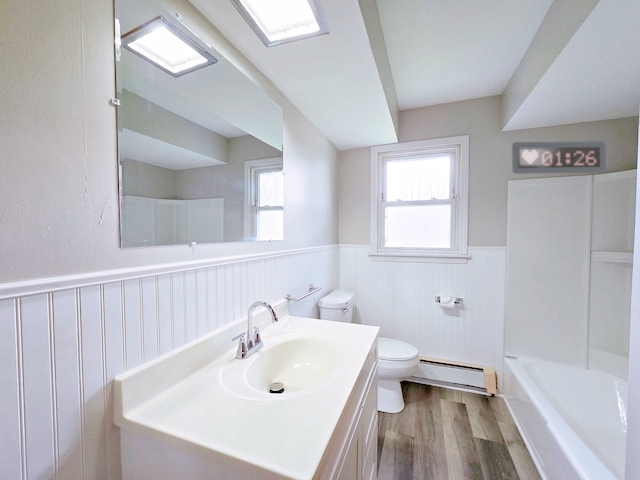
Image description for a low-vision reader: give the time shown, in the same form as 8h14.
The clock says 1h26
